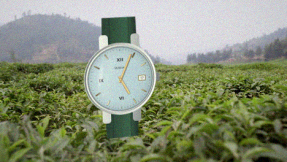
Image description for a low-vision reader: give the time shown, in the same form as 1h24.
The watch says 5h04
